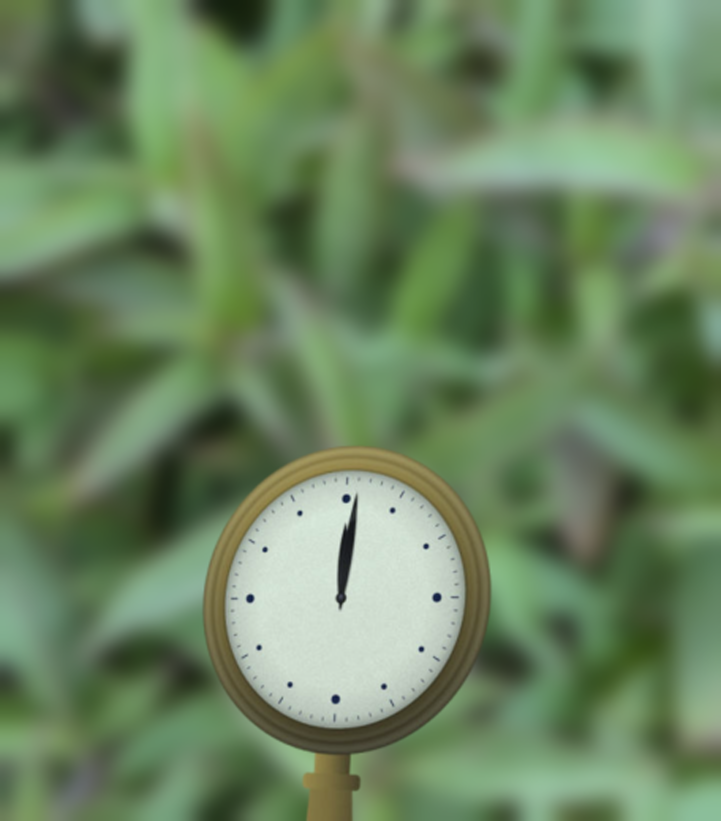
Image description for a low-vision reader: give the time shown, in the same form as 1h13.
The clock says 12h01
